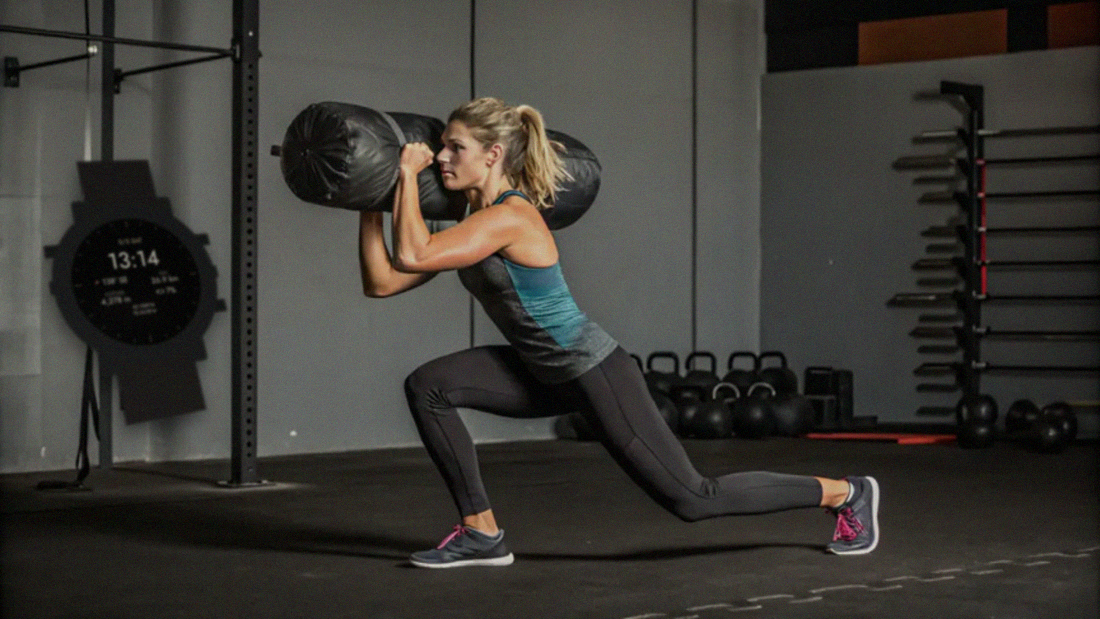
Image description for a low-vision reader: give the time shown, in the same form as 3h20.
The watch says 13h14
